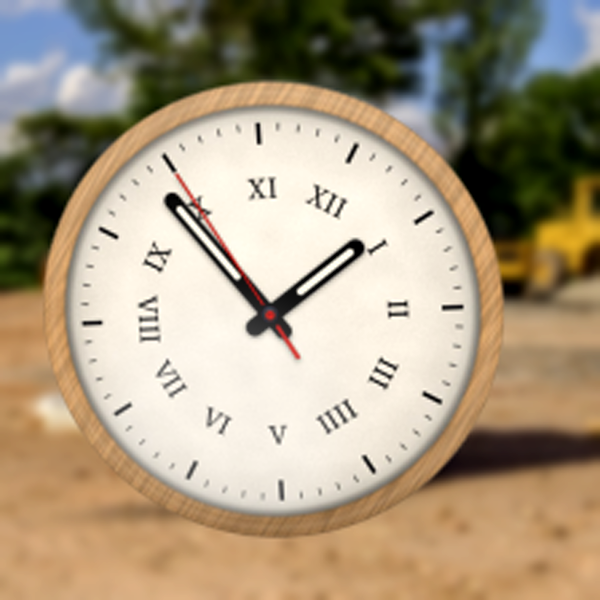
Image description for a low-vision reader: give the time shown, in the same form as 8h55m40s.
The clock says 12h48m50s
